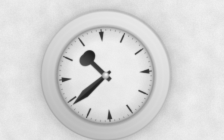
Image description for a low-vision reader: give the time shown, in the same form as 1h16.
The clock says 10h39
